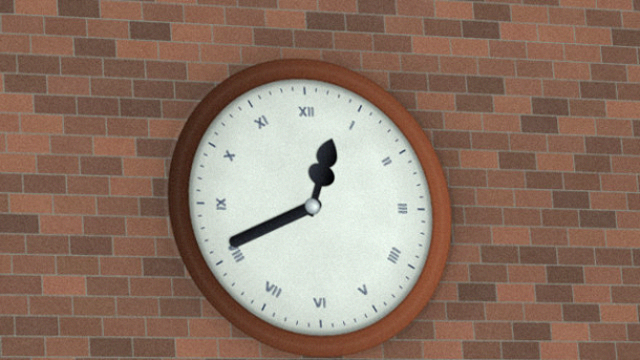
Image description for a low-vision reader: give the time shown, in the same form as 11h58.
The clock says 12h41
